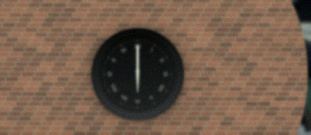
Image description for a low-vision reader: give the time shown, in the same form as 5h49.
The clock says 6h00
